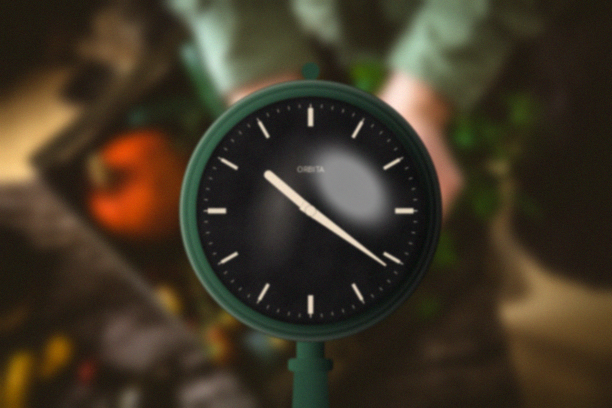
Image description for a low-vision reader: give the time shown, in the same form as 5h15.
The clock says 10h21
